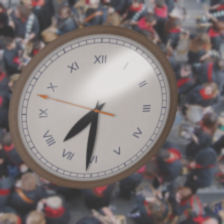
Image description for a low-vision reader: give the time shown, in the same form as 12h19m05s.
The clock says 7h30m48s
